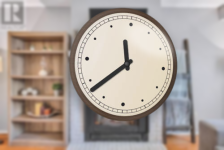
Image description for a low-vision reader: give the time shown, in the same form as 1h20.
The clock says 11h38
